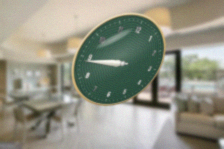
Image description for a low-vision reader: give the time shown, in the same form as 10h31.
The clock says 8h44
